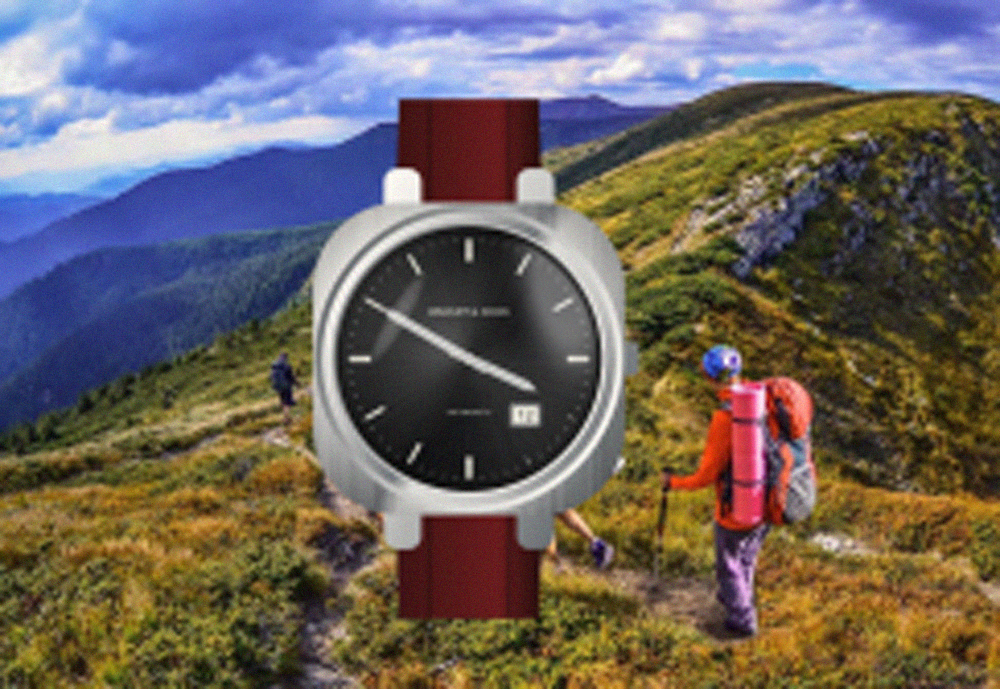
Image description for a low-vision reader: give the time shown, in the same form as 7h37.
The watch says 3h50
